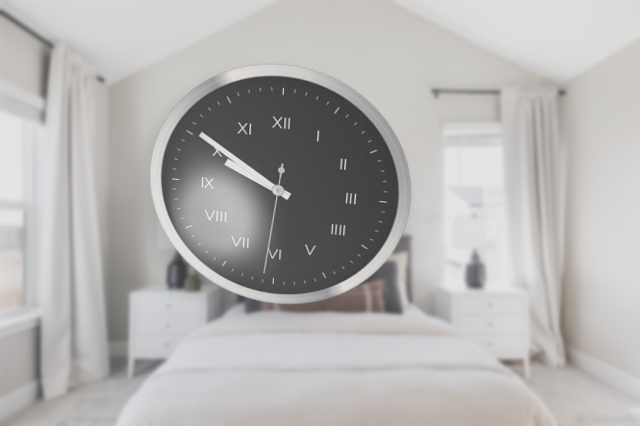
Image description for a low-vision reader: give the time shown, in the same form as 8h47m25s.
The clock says 9h50m31s
